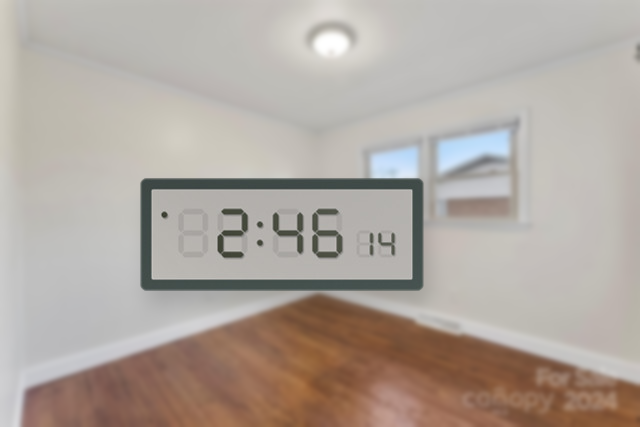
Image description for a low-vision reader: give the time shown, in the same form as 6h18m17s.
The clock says 2h46m14s
